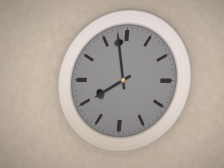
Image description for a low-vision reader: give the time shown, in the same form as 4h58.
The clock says 7h58
